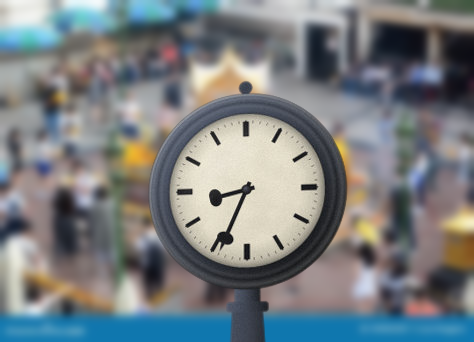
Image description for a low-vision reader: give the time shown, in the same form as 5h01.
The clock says 8h34
